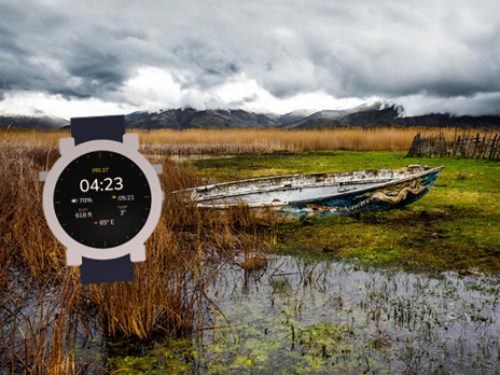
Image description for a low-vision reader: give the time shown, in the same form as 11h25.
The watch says 4h23
